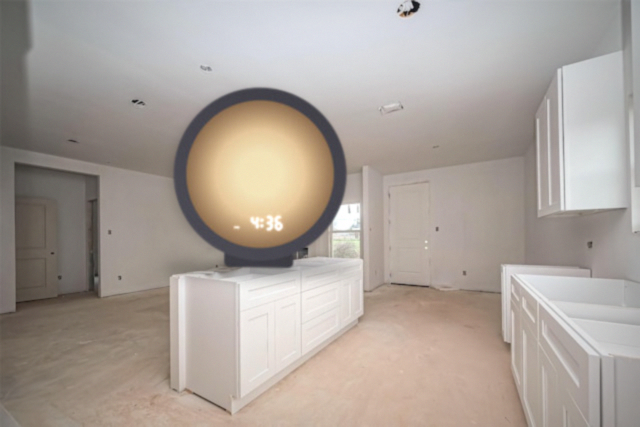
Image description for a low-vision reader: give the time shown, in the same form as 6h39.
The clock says 4h36
